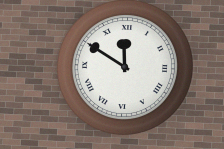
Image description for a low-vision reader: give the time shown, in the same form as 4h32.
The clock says 11h50
